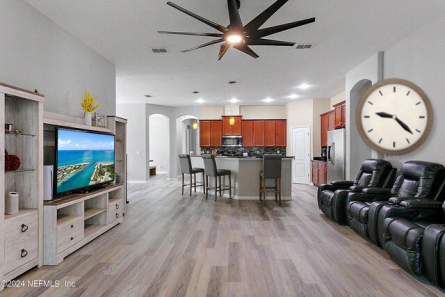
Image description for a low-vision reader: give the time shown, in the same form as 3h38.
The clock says 9h22
